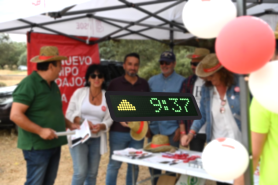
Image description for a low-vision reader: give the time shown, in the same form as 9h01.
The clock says 9h37
